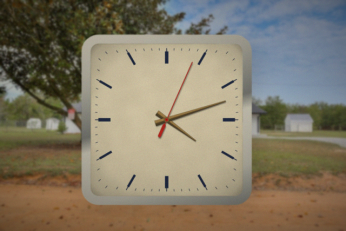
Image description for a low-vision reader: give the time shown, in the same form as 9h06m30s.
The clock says 4h12m04s
